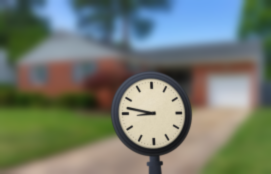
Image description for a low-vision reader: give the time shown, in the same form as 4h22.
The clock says 8h47
